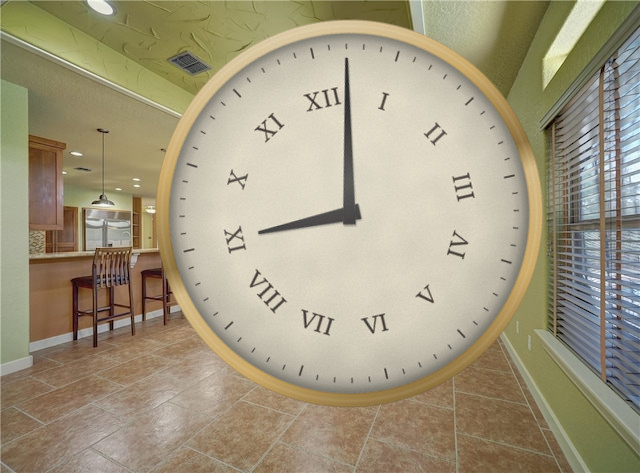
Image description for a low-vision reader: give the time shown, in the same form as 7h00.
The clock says 9h02
